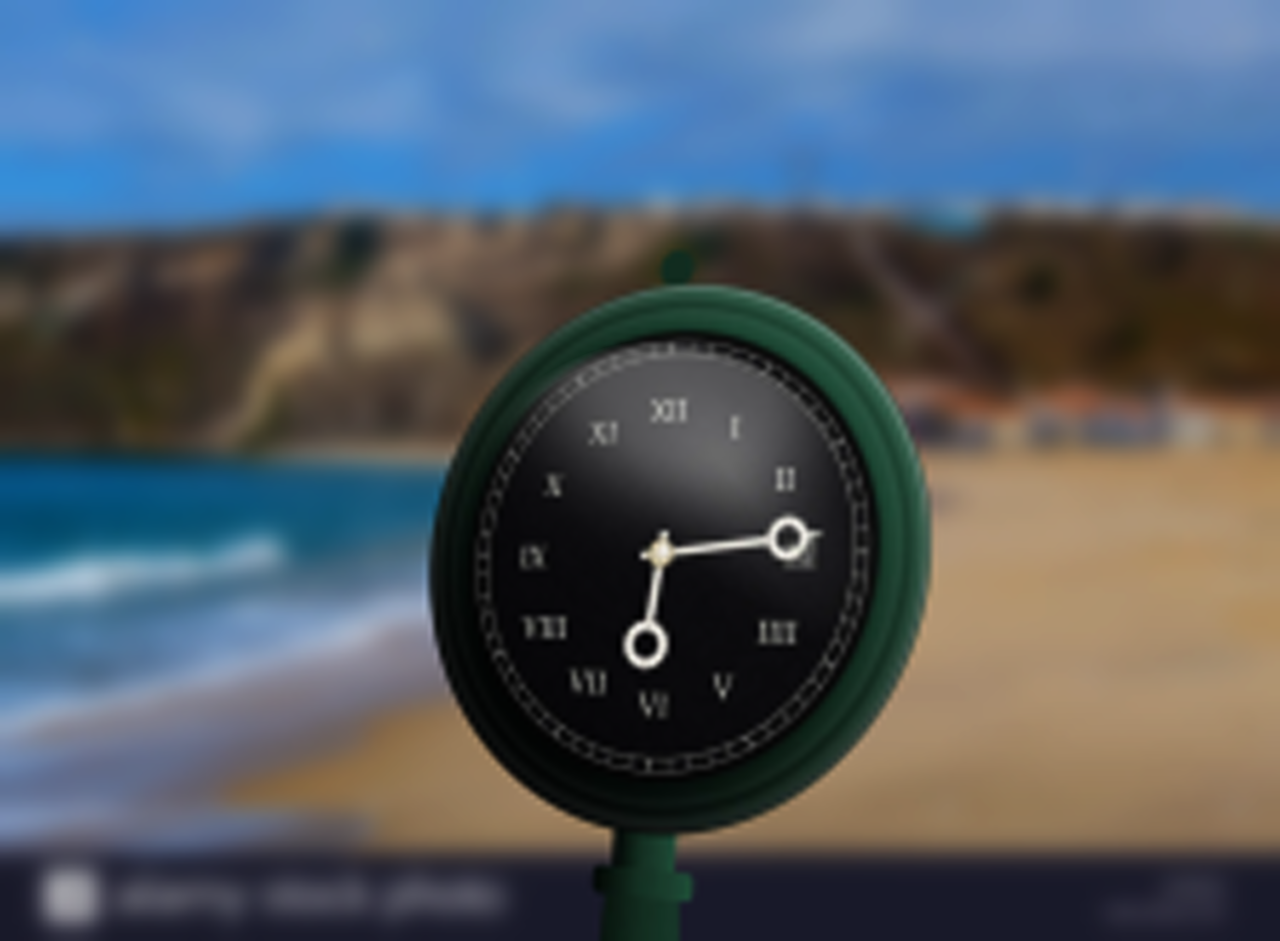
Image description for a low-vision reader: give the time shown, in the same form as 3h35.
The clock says 6h14
